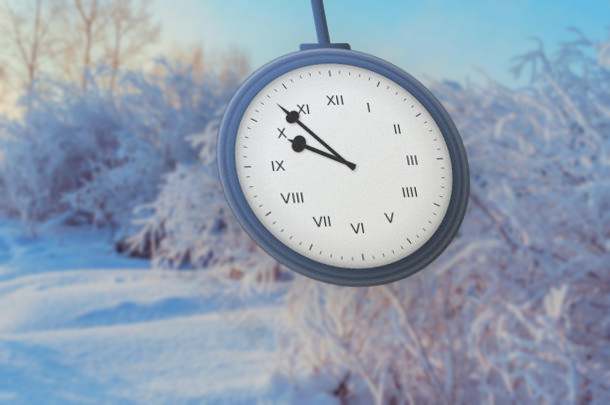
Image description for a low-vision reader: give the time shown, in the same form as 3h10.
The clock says 9h53
